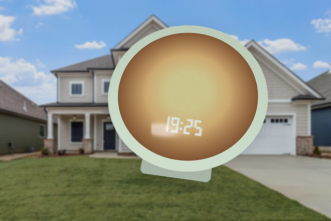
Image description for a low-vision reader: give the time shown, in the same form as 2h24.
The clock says 19h25
